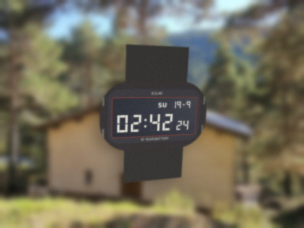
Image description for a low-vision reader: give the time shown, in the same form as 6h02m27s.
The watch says 2h42m24s
